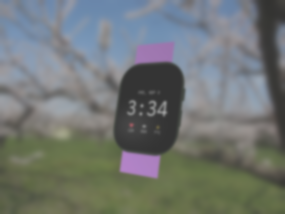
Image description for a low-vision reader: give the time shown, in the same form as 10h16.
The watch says 3h34
